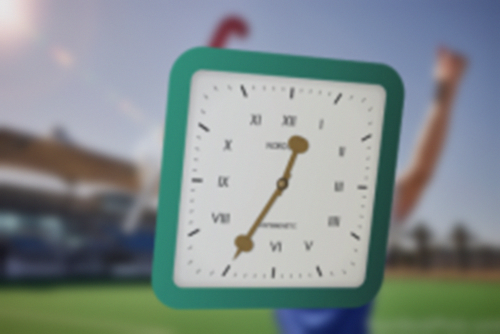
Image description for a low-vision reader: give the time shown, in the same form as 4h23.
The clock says 12h35
